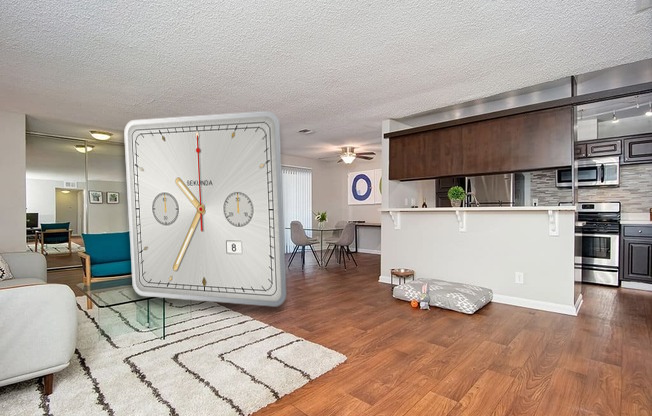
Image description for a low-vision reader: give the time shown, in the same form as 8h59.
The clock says 10h35
